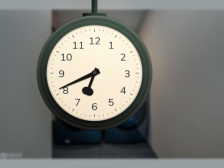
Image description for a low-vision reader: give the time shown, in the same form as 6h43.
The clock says 6h41
